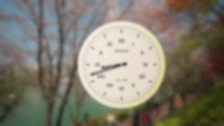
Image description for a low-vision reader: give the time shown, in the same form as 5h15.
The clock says 8h42
